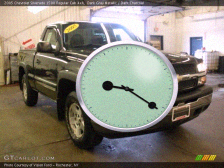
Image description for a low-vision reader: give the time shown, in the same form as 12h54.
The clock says 9h21
